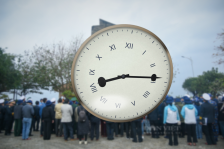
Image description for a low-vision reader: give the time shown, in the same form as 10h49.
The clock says 8h14
